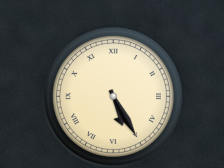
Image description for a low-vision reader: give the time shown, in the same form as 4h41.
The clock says 5h25
